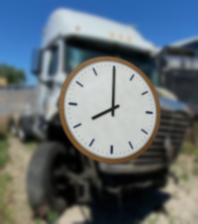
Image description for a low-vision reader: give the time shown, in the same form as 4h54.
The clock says 8h00
